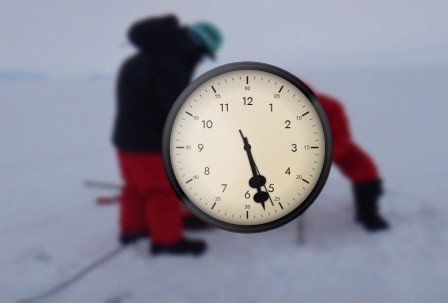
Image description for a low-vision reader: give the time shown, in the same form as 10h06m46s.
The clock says 5h27m26s
